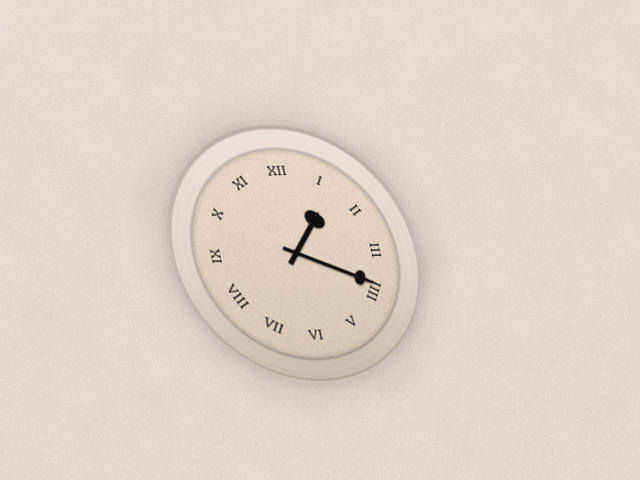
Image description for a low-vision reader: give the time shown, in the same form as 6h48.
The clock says 1h19
